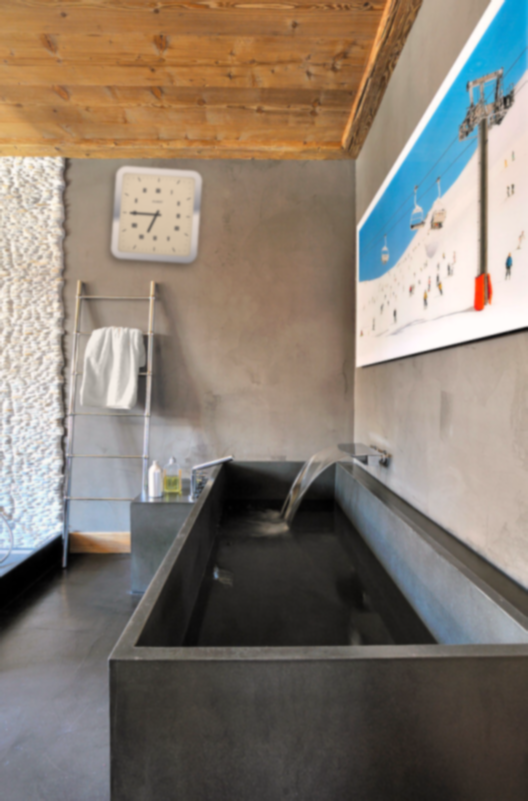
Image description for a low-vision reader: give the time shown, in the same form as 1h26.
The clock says 6h45
